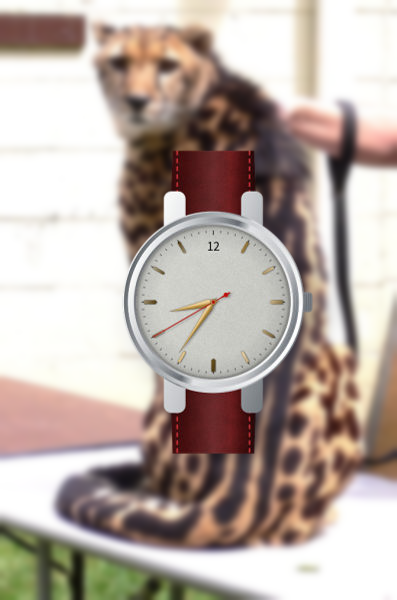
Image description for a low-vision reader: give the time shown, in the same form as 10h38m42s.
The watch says 8h35m40s
